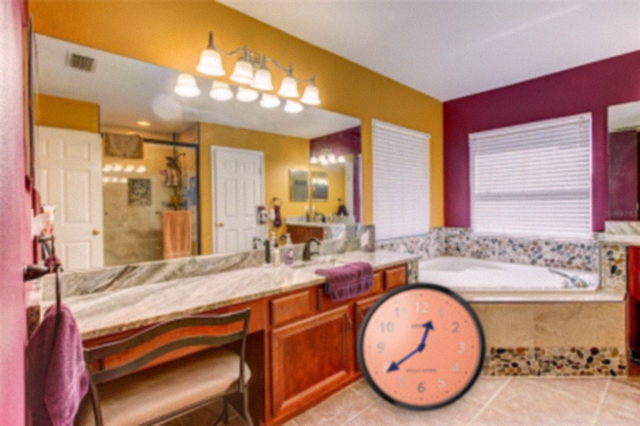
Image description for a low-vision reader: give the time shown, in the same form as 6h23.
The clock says 12h39
